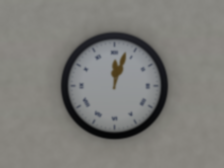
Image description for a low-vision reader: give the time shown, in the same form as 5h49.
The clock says 12h03
